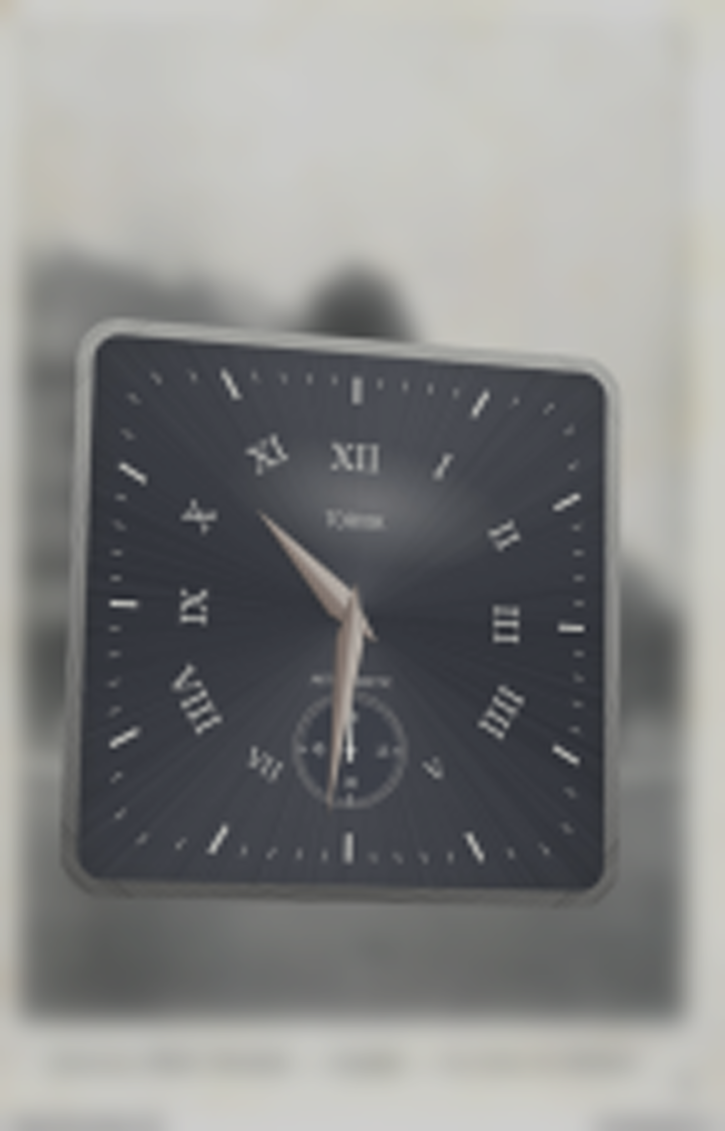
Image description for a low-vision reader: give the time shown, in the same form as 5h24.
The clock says 10h31
